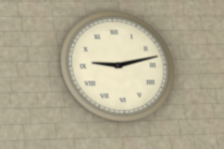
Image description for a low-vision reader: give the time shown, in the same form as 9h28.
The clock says 9h13
